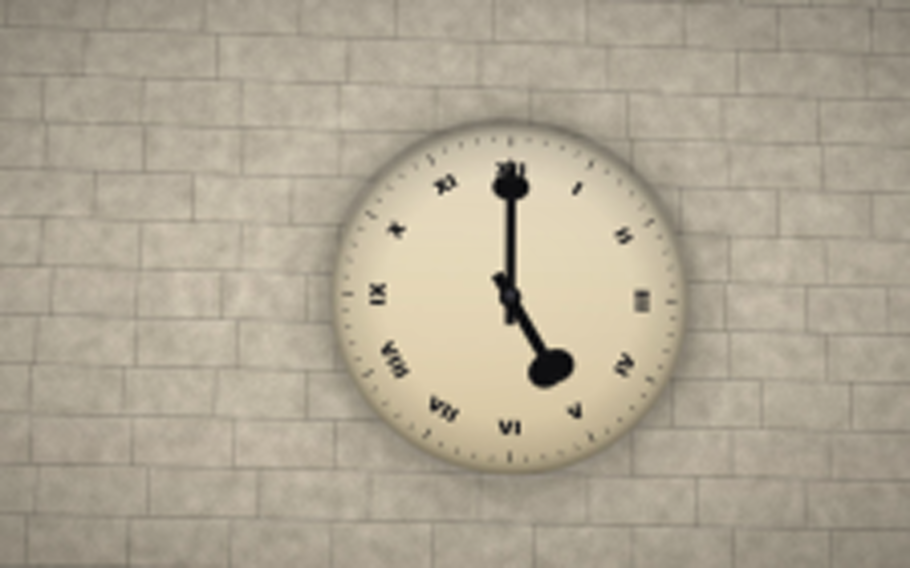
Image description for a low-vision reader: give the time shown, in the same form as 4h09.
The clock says 5h00
